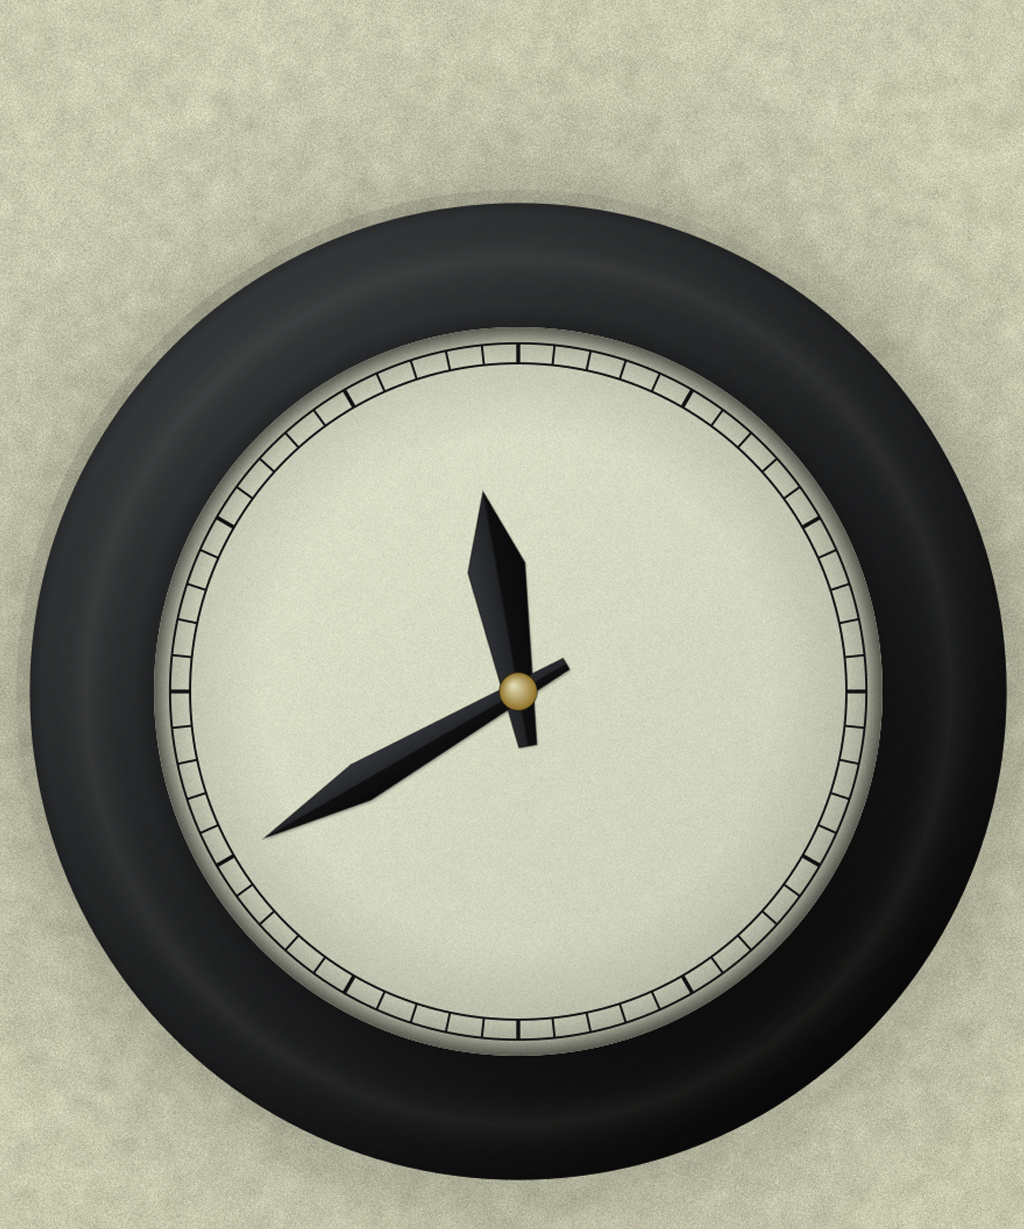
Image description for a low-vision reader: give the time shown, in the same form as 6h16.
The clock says 11h40
